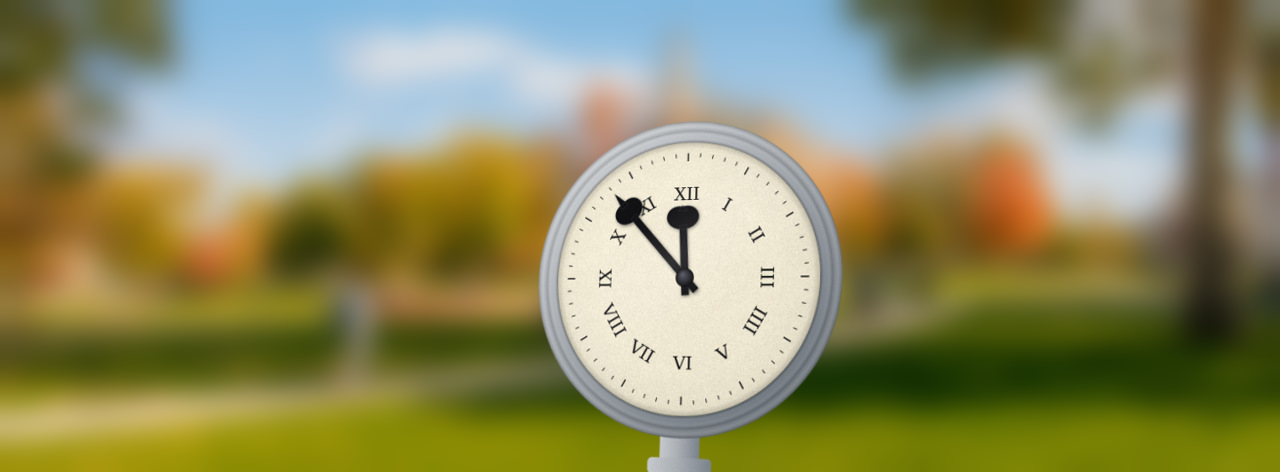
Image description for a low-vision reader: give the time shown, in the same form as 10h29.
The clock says 11h53
